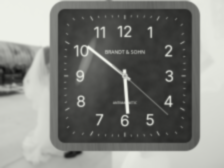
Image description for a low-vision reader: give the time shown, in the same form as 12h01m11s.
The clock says 5h51m22s
